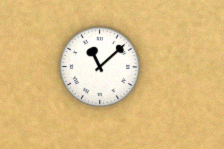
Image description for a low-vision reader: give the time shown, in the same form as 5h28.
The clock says 11h08
